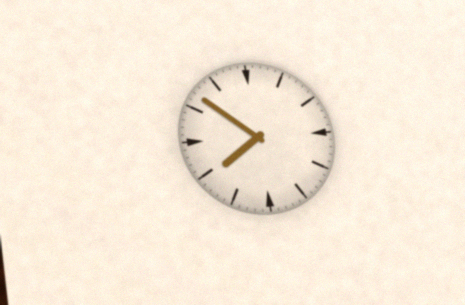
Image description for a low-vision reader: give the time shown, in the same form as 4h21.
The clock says 7h52
